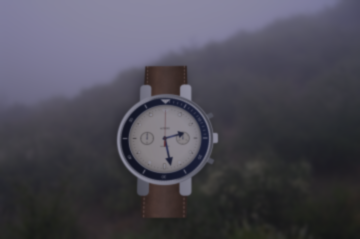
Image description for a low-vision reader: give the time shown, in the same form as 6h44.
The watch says 2h28
